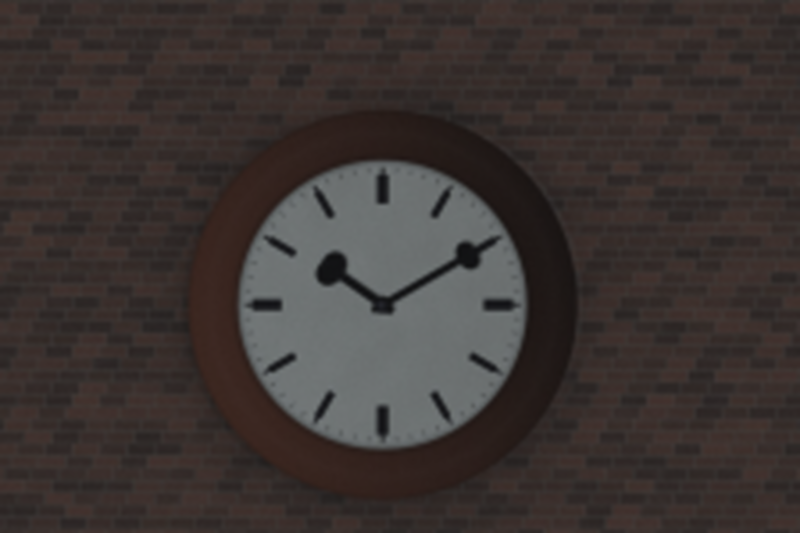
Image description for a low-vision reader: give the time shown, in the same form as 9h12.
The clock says 10h10
